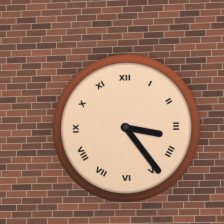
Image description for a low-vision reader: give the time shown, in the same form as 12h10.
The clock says 3h24
